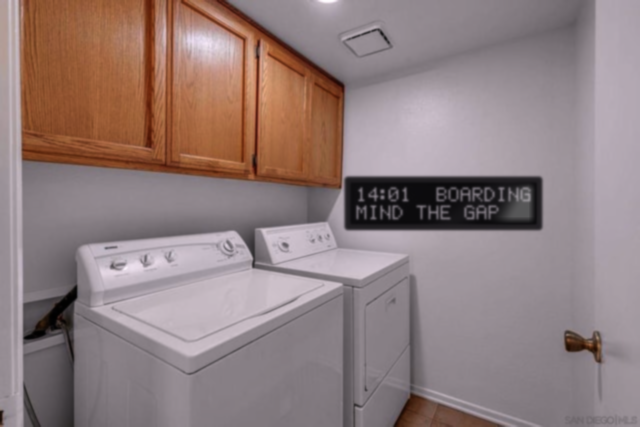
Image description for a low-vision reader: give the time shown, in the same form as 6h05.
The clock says 14h01
